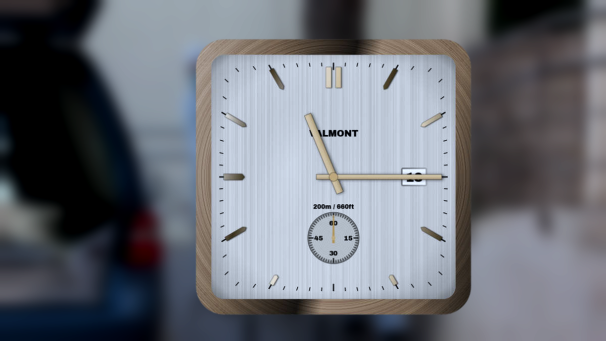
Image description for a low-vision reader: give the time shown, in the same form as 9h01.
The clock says 11h15
